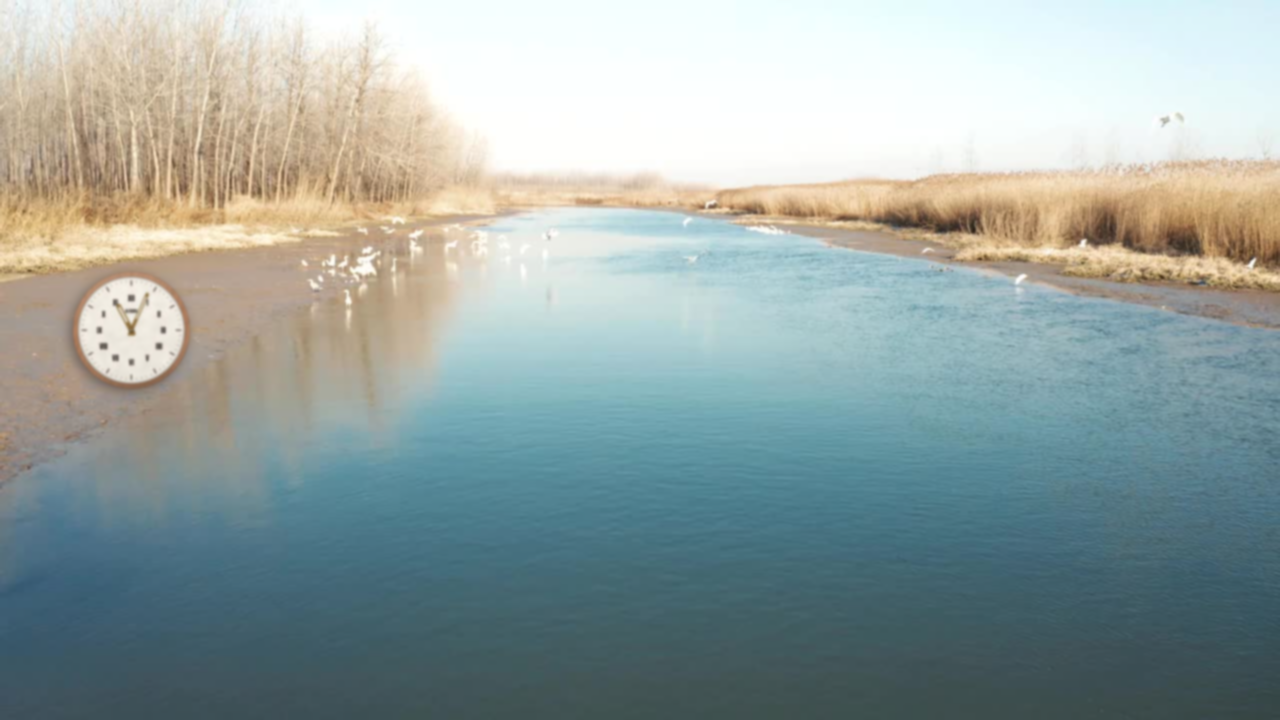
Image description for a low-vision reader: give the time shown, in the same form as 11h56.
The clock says 11h04
